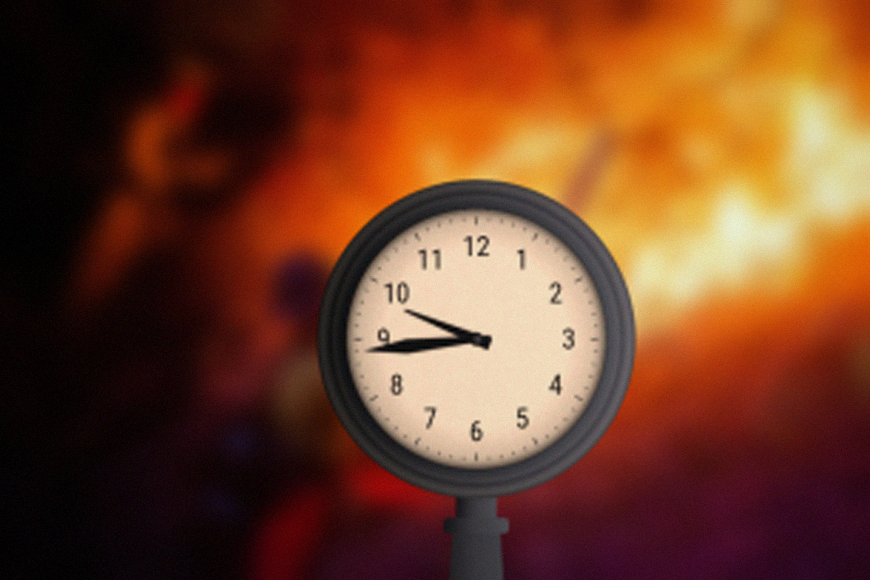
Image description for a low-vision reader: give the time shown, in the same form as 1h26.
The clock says 9h44
